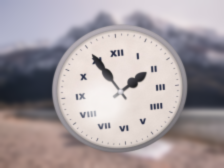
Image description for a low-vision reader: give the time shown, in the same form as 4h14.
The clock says 1h55
